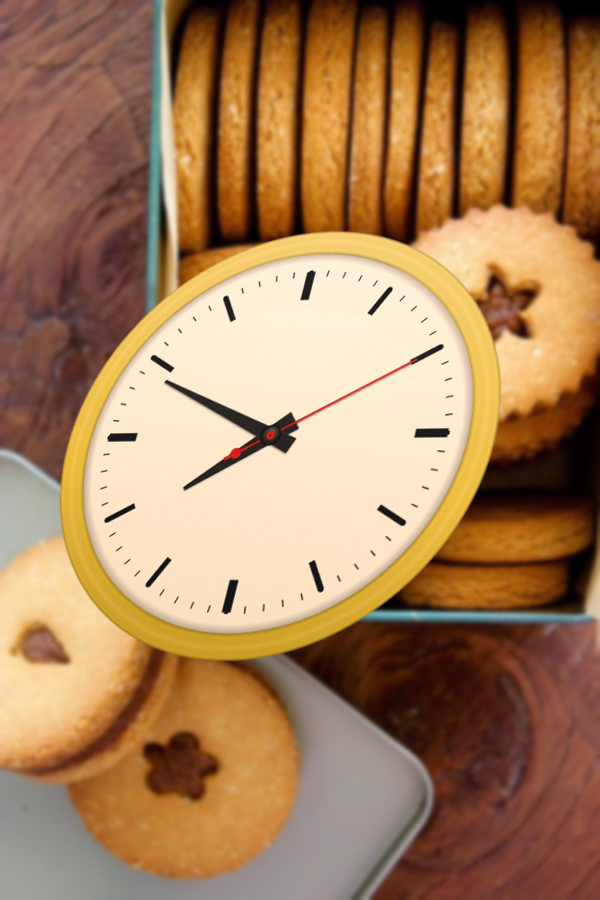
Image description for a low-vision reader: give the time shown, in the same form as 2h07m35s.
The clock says 7h49m10s
